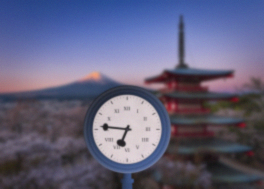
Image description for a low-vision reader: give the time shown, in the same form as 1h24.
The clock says 6h46
